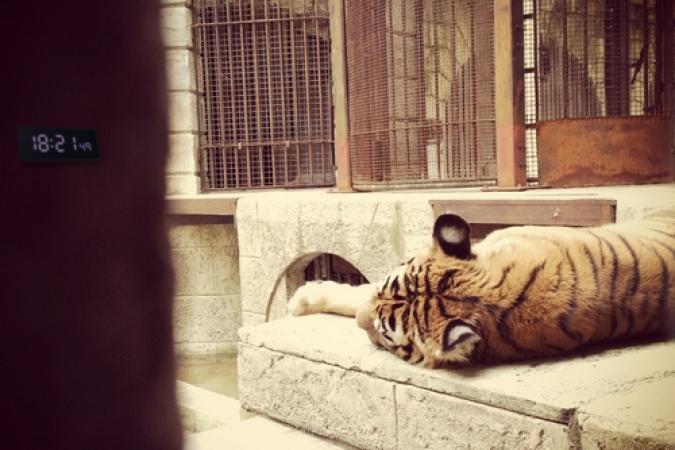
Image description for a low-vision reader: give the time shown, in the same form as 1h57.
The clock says 18h21
